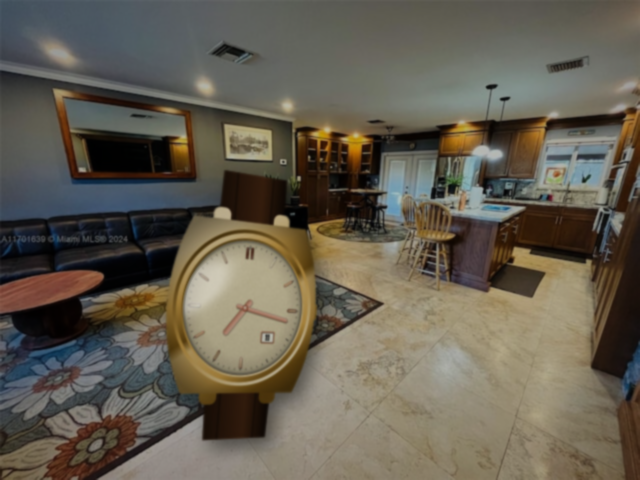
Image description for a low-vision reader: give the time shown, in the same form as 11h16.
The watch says 7h17
